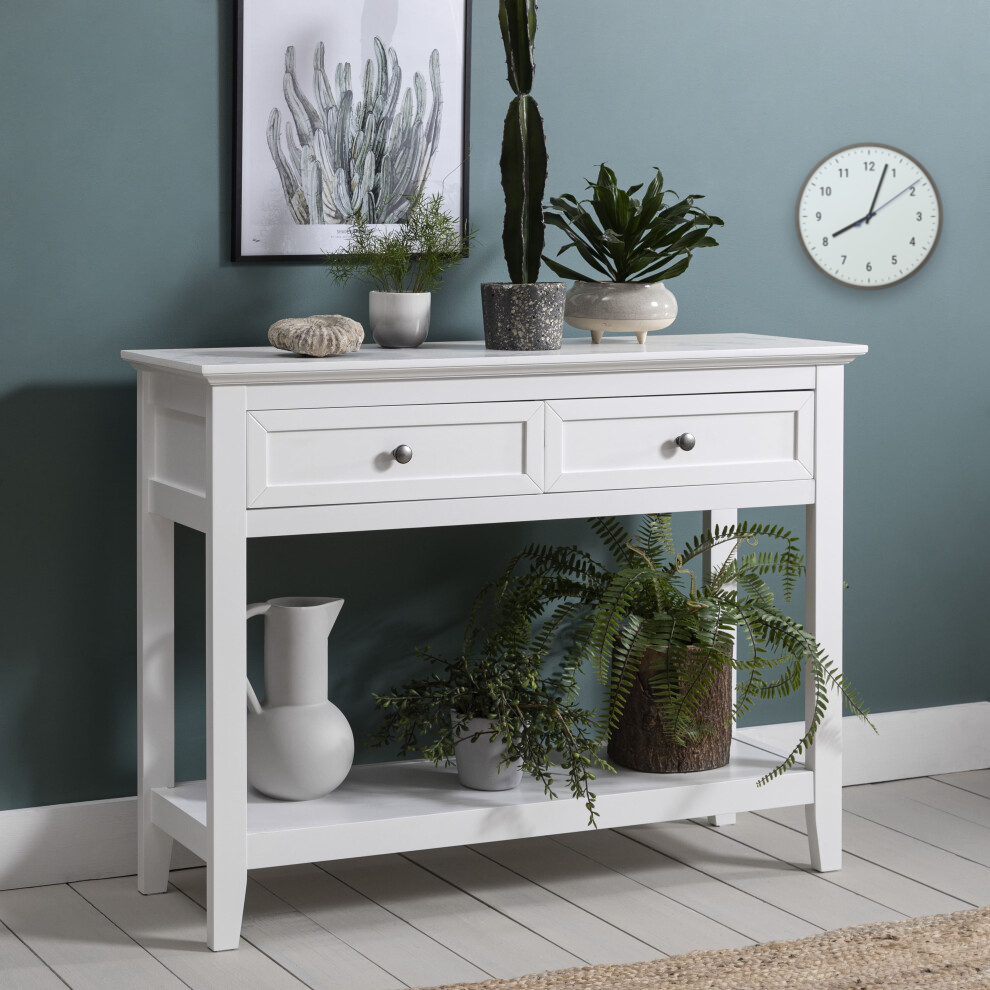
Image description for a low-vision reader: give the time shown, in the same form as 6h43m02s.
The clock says 8h03m09s
